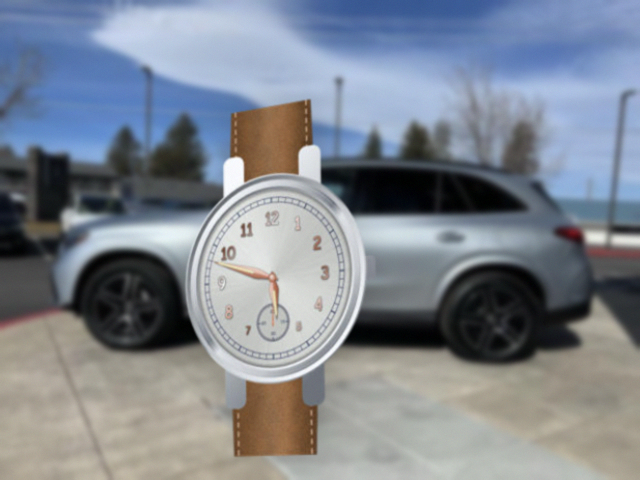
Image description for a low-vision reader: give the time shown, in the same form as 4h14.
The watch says 5h48
